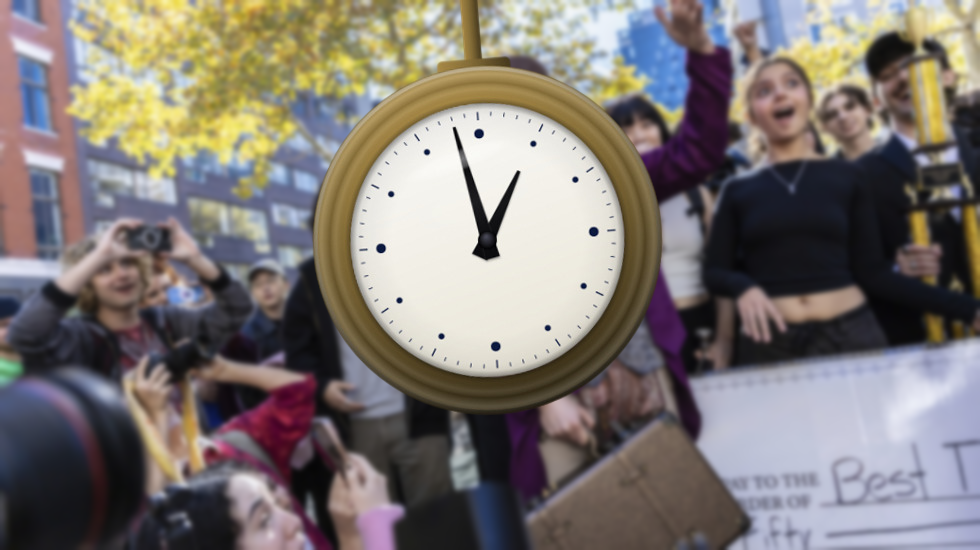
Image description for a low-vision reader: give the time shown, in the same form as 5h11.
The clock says 12h58
